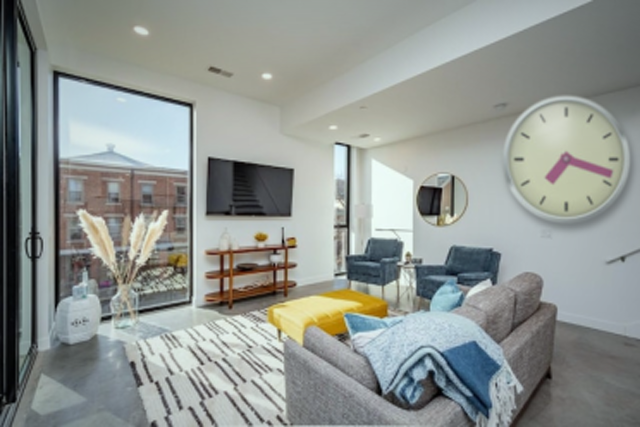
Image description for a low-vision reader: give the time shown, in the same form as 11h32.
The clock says 7h18
